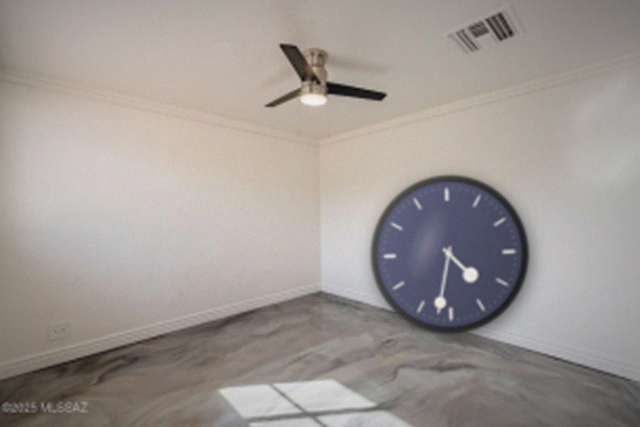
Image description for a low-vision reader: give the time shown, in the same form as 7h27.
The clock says 4h32
